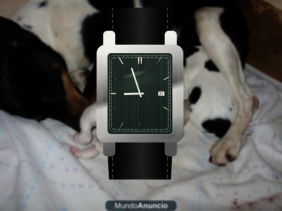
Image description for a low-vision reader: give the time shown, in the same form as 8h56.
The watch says 8h57
